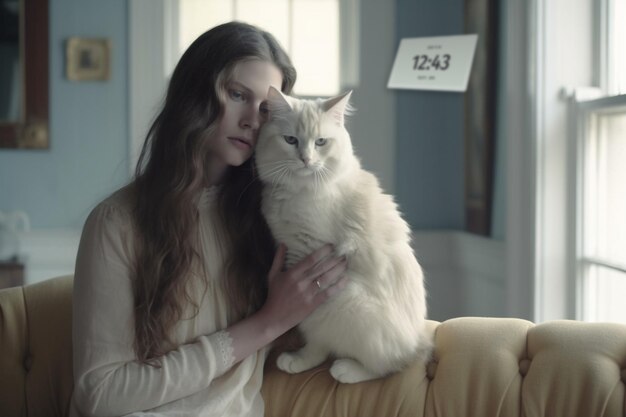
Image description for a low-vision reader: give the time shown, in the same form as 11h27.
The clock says 12h43
